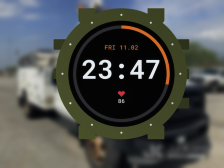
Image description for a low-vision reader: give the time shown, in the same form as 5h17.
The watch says 23h47
